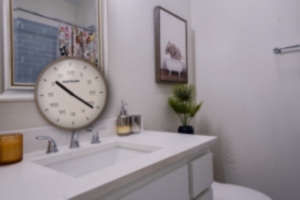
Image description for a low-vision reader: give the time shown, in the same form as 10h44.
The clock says 10h21
